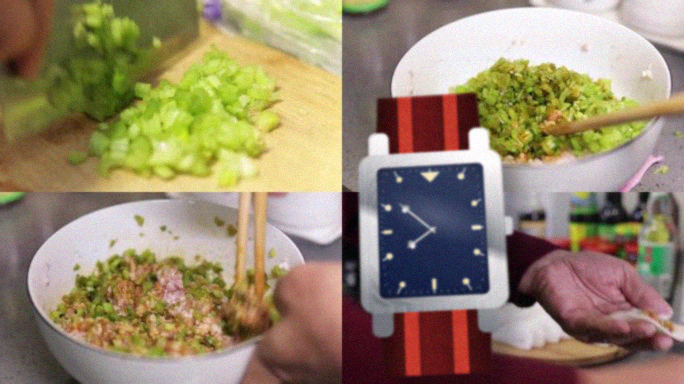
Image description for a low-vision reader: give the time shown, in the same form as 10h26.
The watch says 7h52
